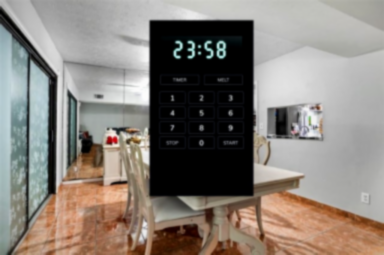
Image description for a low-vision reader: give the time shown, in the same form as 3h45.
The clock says 23h58
